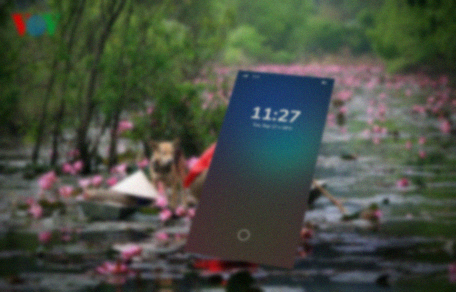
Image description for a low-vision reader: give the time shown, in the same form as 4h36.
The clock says 11h27
